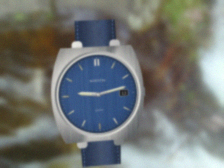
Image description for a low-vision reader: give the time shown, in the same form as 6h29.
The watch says 9h13
